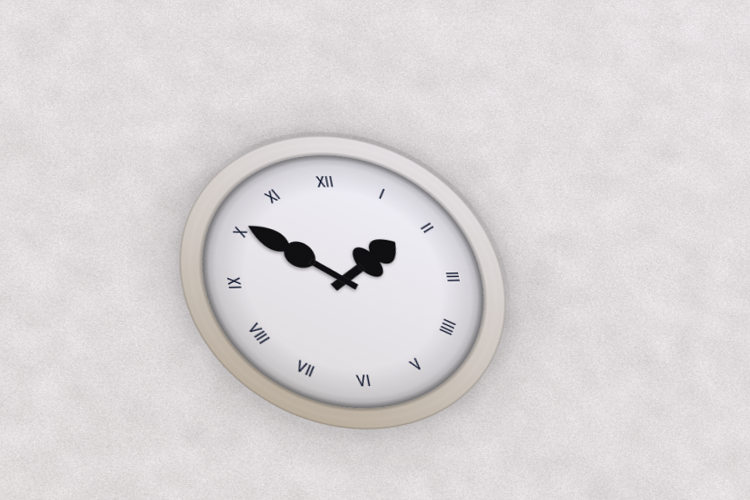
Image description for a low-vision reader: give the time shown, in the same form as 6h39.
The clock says 1h51
